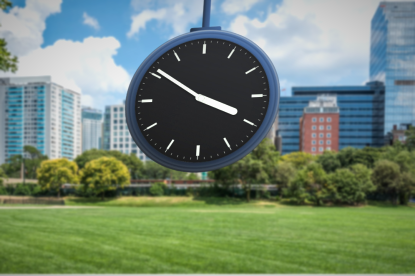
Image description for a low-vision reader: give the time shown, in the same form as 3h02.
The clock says 3h51
